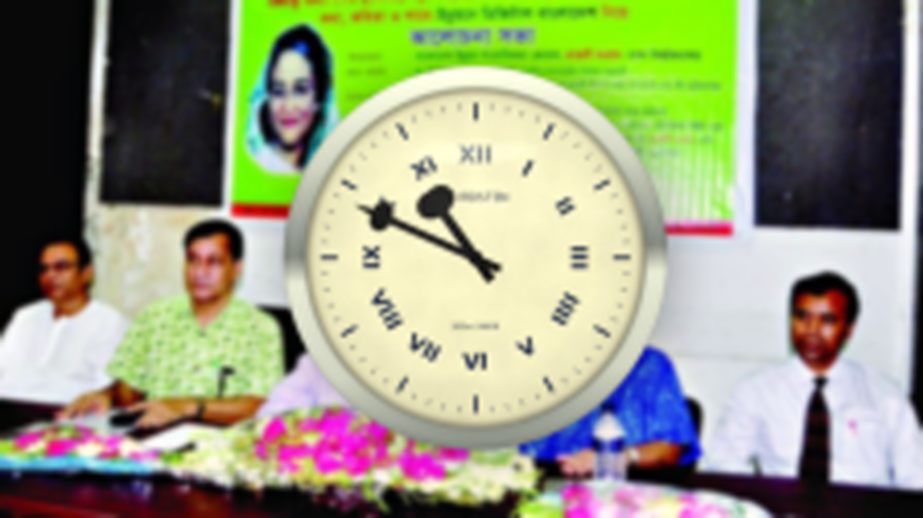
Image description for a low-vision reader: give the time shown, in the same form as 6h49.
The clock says 10h49
